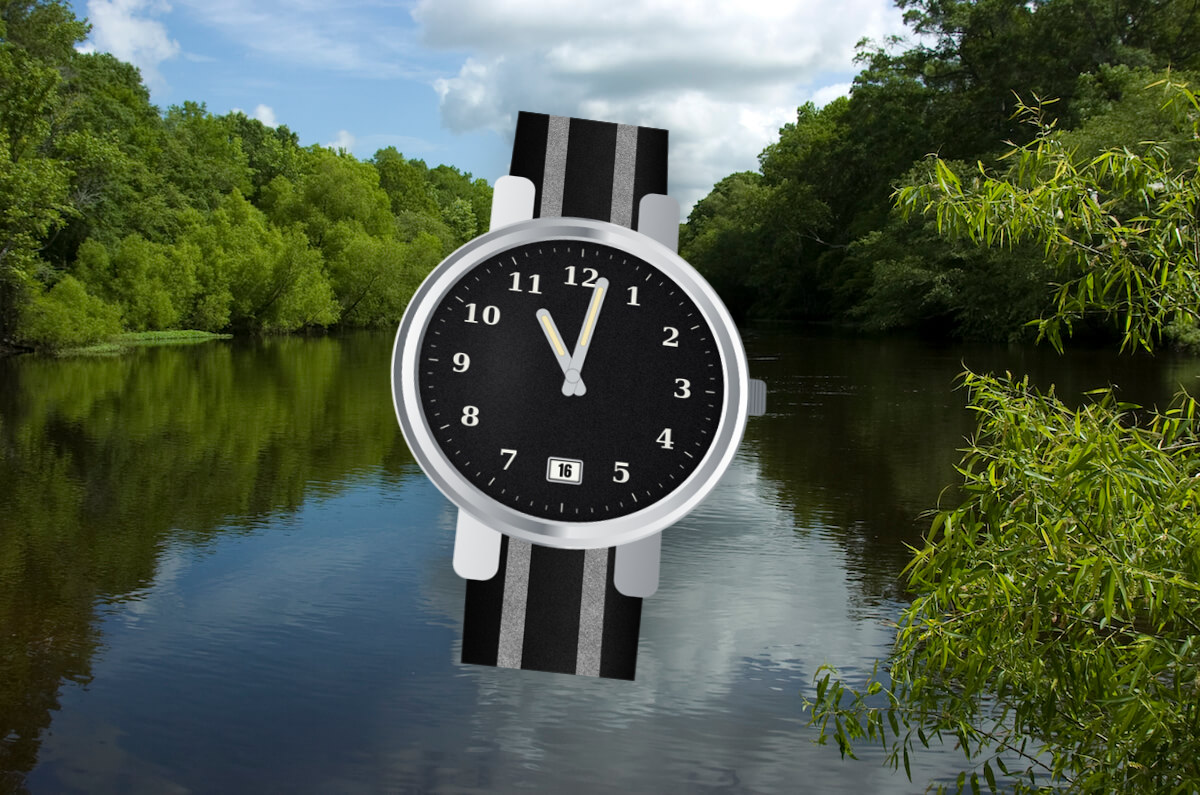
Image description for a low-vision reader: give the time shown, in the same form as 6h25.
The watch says 11h02
